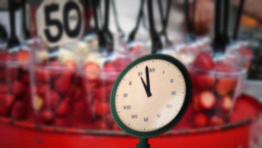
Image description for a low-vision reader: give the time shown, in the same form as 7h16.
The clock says 10h58
